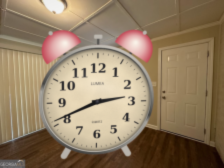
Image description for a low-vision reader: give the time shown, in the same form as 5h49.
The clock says 2h41
